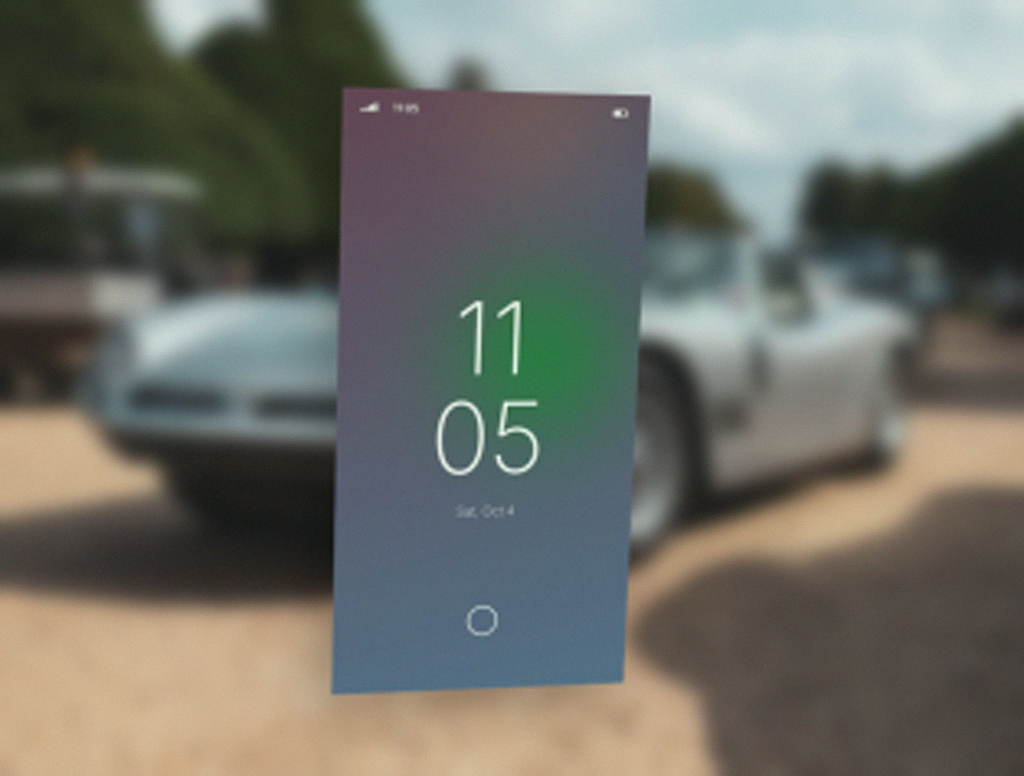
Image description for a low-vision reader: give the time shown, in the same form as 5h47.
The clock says 11h05
